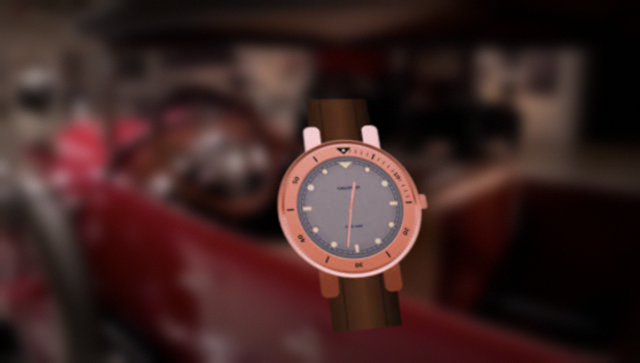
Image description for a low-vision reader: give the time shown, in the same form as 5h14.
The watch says 12h32
